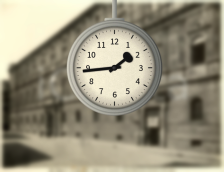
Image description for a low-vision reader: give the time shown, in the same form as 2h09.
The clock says 1h44
